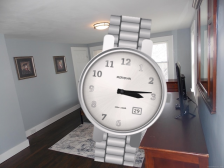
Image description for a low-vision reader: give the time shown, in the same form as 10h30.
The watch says 3h14
